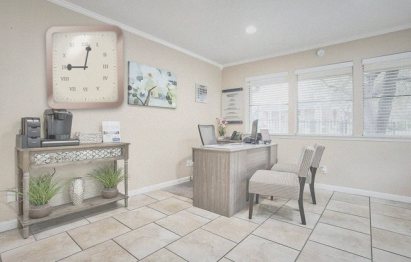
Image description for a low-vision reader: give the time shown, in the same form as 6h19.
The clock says 9h02
